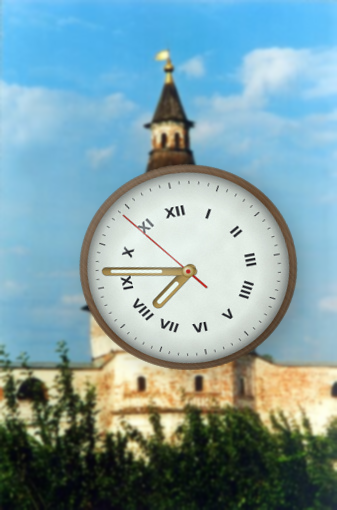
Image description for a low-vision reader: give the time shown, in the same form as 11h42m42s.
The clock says 7h46m54s
